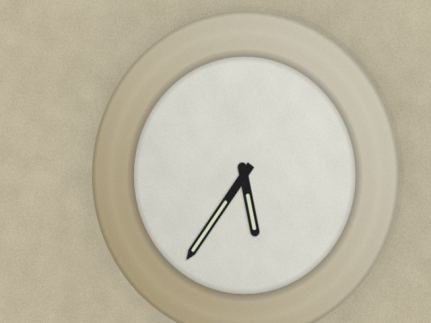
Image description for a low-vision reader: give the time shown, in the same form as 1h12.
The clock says 5h36
